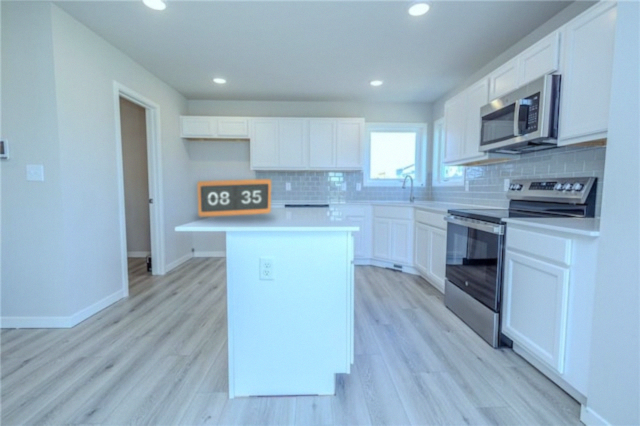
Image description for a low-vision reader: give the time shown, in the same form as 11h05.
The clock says 8h35
